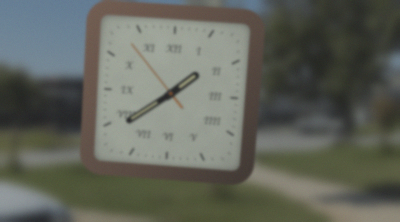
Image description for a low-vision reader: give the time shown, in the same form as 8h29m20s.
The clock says 1h38m53s
